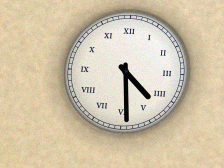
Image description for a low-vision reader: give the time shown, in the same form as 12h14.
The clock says 4h29
